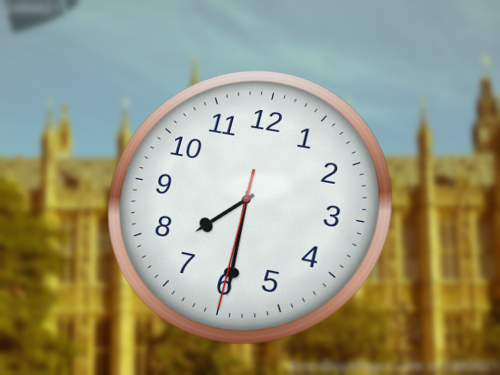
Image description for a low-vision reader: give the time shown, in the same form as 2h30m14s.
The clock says 7h29m30s
